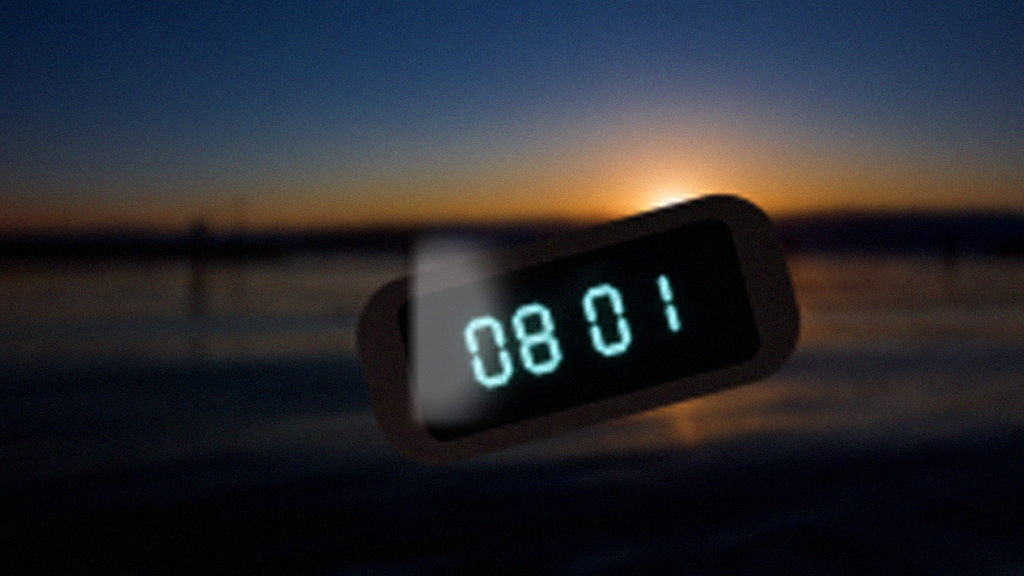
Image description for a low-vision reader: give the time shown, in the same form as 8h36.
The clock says 8h01
